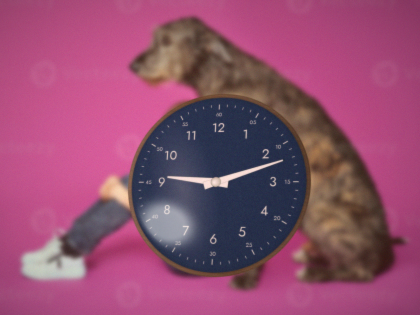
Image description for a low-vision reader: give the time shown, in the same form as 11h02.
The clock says 9h12
